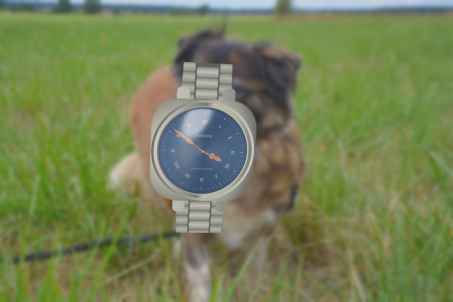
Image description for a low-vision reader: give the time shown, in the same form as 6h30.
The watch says 3h51
